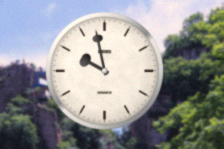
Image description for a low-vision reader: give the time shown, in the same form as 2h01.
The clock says 9h58
